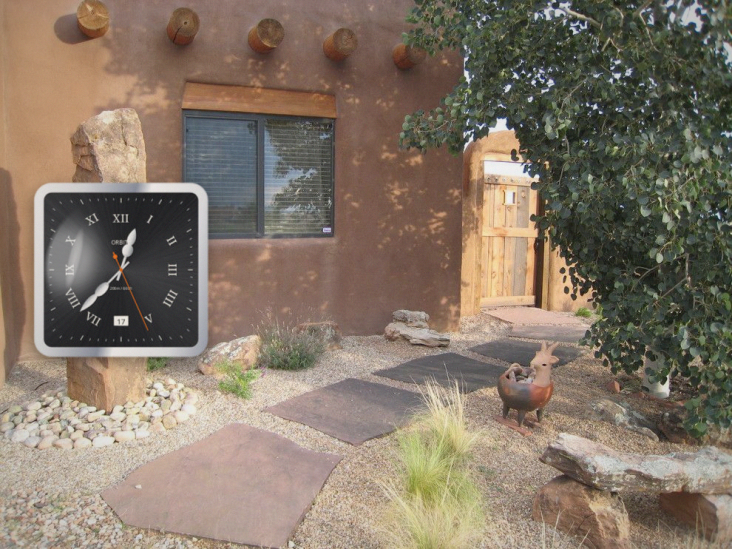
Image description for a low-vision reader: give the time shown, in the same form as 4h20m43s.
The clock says 12h37m26s
